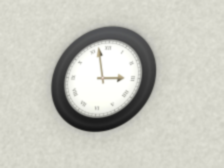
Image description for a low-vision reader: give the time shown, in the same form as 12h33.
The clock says 2h57
